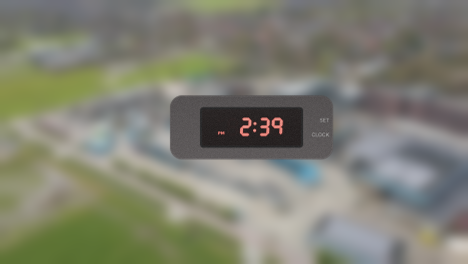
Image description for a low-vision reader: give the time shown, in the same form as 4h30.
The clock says 2h39
